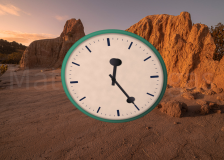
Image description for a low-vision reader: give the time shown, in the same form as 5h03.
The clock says 12h25
